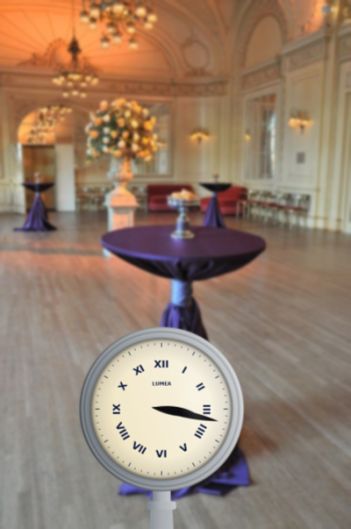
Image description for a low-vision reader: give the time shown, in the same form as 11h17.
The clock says 3h17
